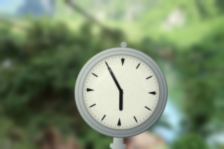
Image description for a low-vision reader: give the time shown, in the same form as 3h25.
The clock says 5h55
